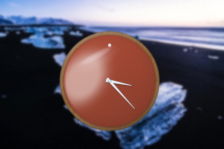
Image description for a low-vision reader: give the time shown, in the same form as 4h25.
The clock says 3h23
